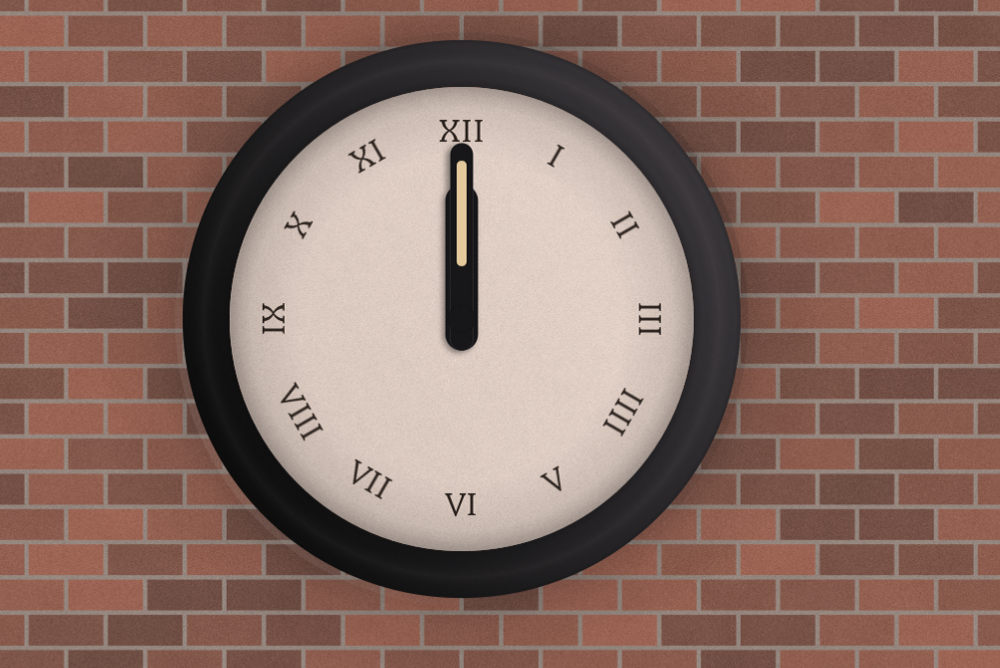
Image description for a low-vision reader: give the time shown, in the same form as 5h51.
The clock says 12h00
